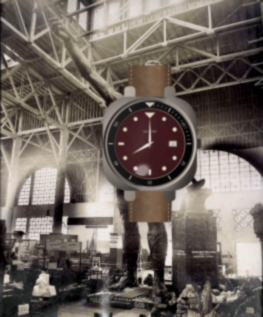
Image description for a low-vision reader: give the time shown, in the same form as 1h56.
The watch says 8h00
